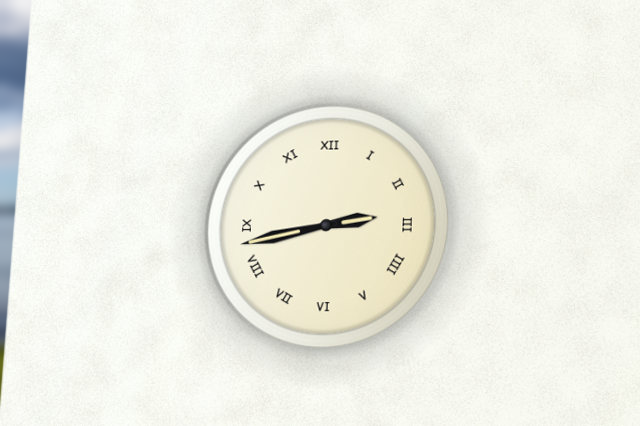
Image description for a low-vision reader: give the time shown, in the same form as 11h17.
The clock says 2h43
